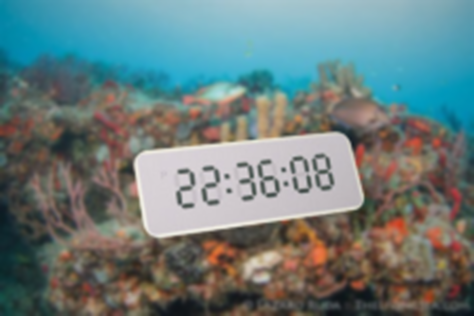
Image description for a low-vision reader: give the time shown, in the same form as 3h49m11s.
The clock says 22h36m08s
